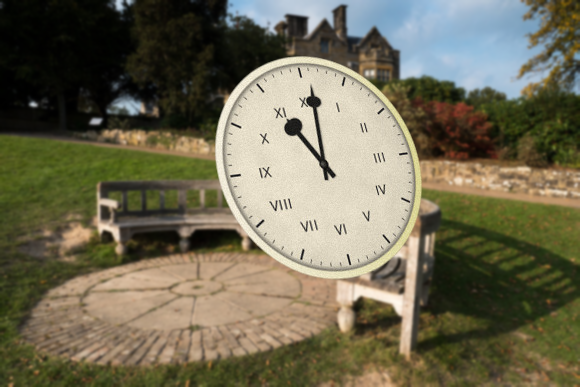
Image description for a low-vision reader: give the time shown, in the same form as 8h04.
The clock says 11h01
